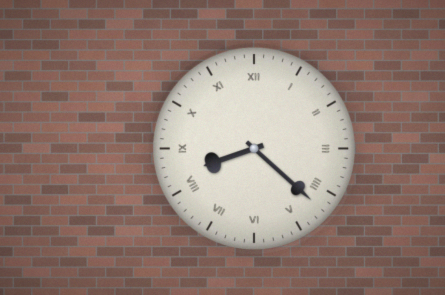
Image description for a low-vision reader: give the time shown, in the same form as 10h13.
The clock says 8h22
